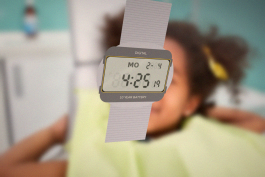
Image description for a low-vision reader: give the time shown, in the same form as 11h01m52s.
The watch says 4h25m19s
